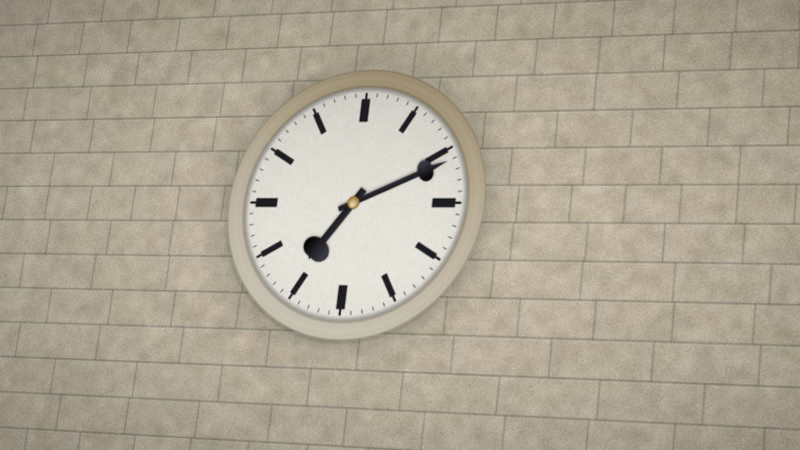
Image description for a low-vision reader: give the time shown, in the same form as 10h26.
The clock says 7h11
